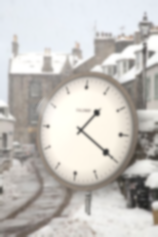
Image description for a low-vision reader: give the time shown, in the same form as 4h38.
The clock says 1h20
